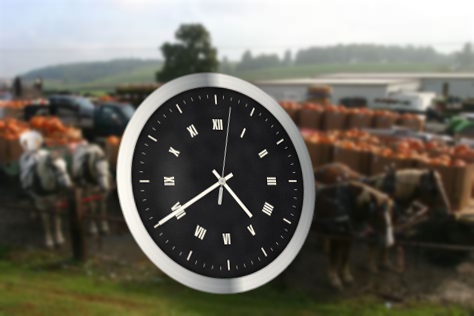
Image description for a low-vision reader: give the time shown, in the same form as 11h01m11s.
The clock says 4h40m02s
